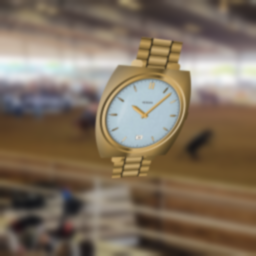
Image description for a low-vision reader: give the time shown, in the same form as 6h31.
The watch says 10h07
